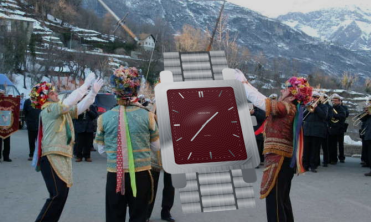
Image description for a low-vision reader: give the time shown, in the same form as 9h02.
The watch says 1h37
